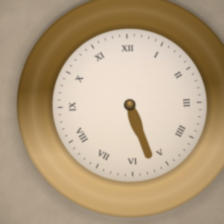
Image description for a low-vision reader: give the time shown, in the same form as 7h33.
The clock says 5h27
